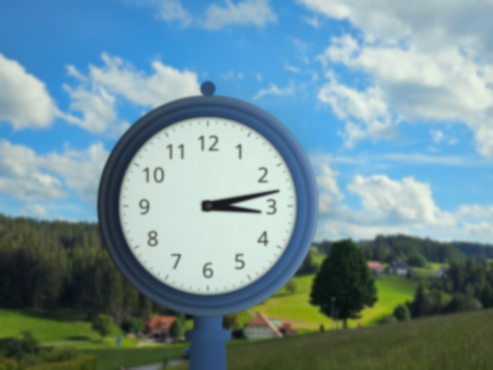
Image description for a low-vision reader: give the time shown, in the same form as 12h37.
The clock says 3h13
